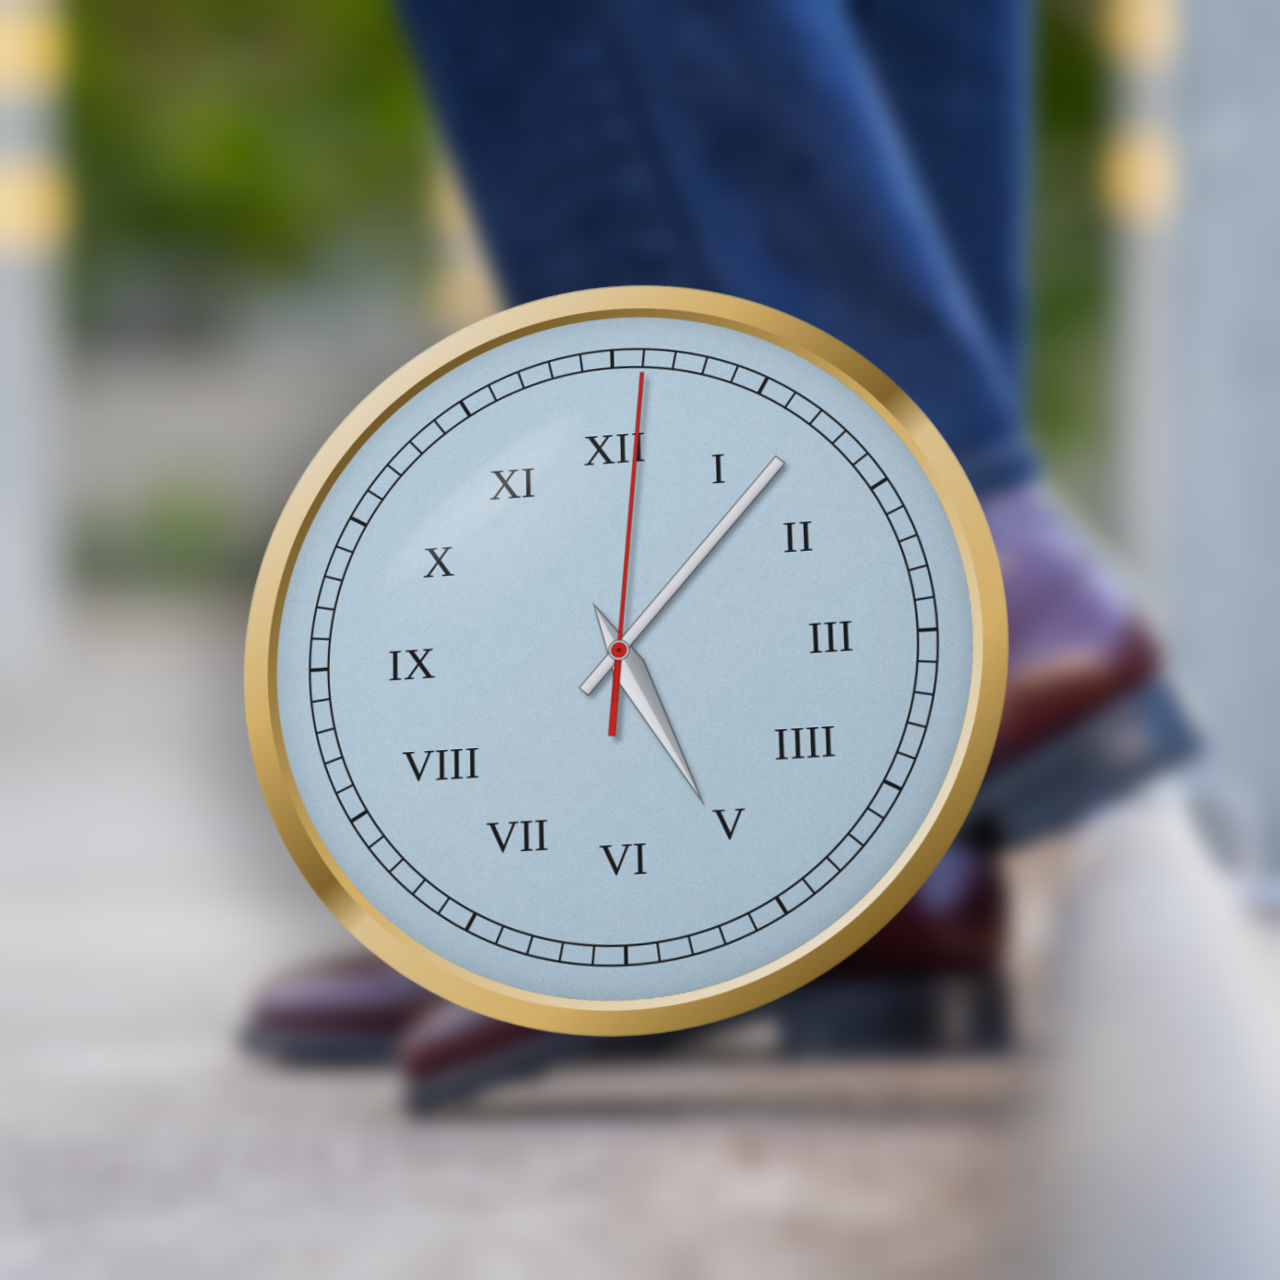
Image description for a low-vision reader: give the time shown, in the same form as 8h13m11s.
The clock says 5h07m01s
